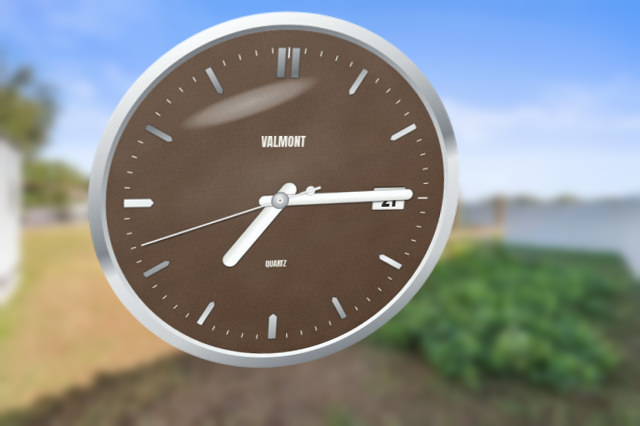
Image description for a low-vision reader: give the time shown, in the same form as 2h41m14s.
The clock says 7h14m42s
